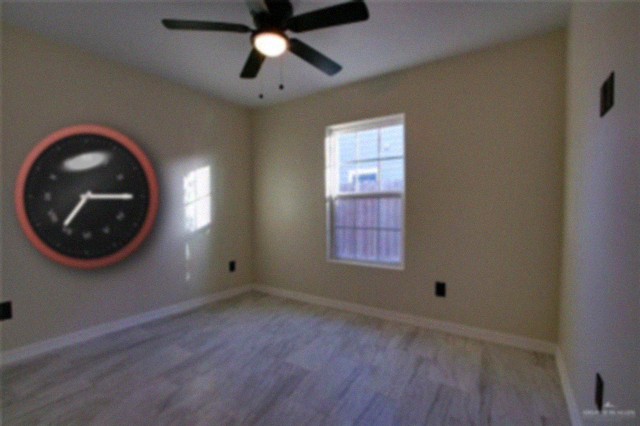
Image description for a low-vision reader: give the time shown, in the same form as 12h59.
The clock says 7h15
